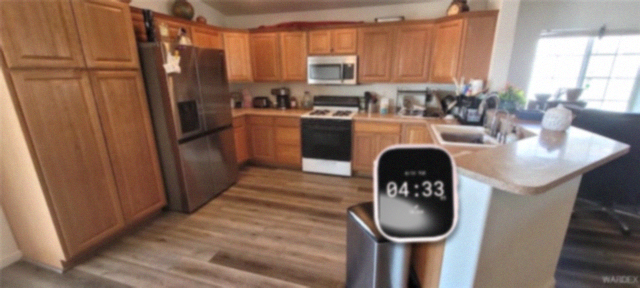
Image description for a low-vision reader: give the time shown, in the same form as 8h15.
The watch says 4h33
